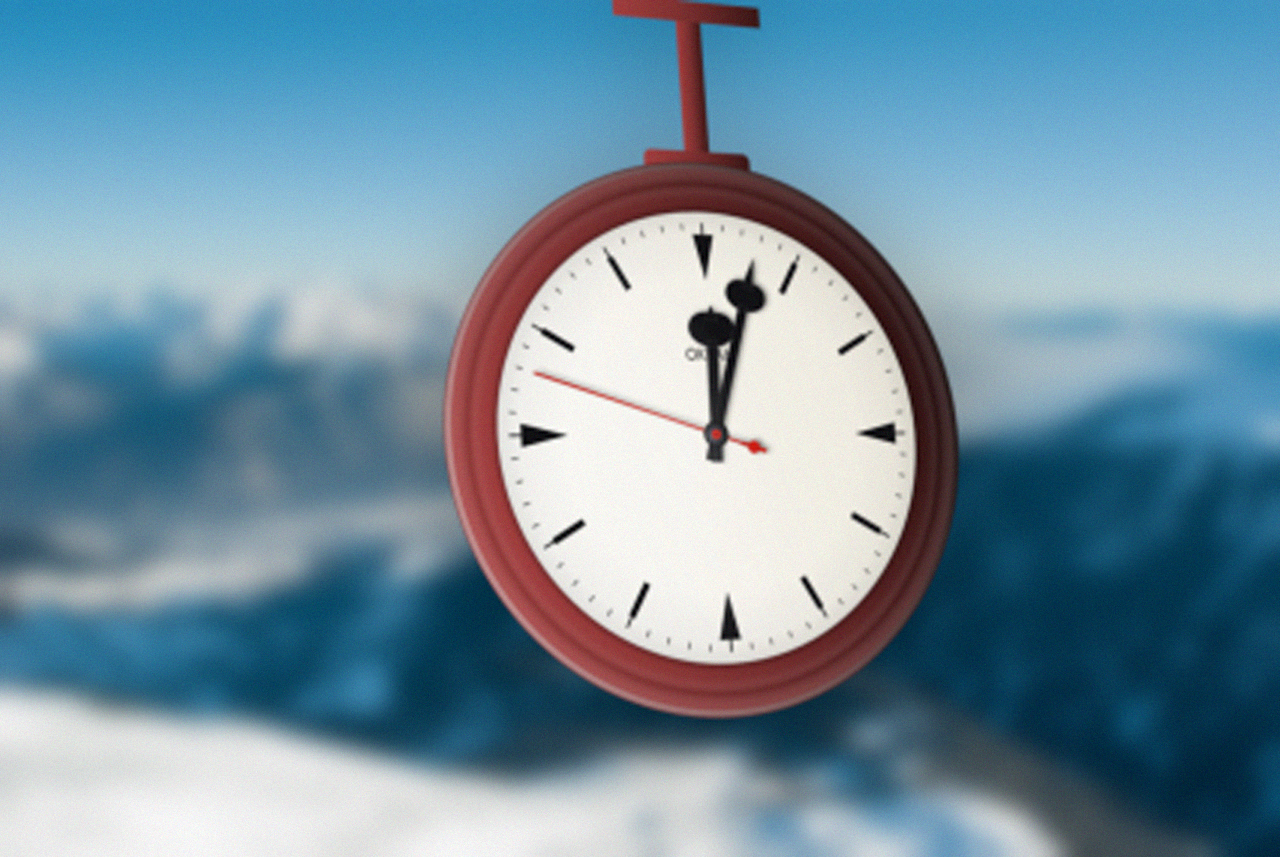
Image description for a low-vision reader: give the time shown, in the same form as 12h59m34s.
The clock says 12h02m48s
